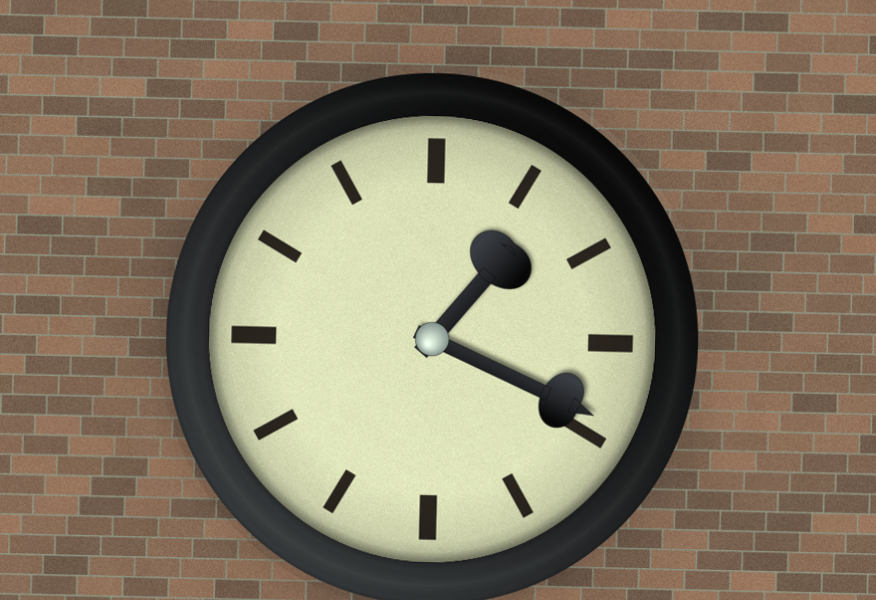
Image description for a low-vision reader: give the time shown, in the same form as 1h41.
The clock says 1h19
